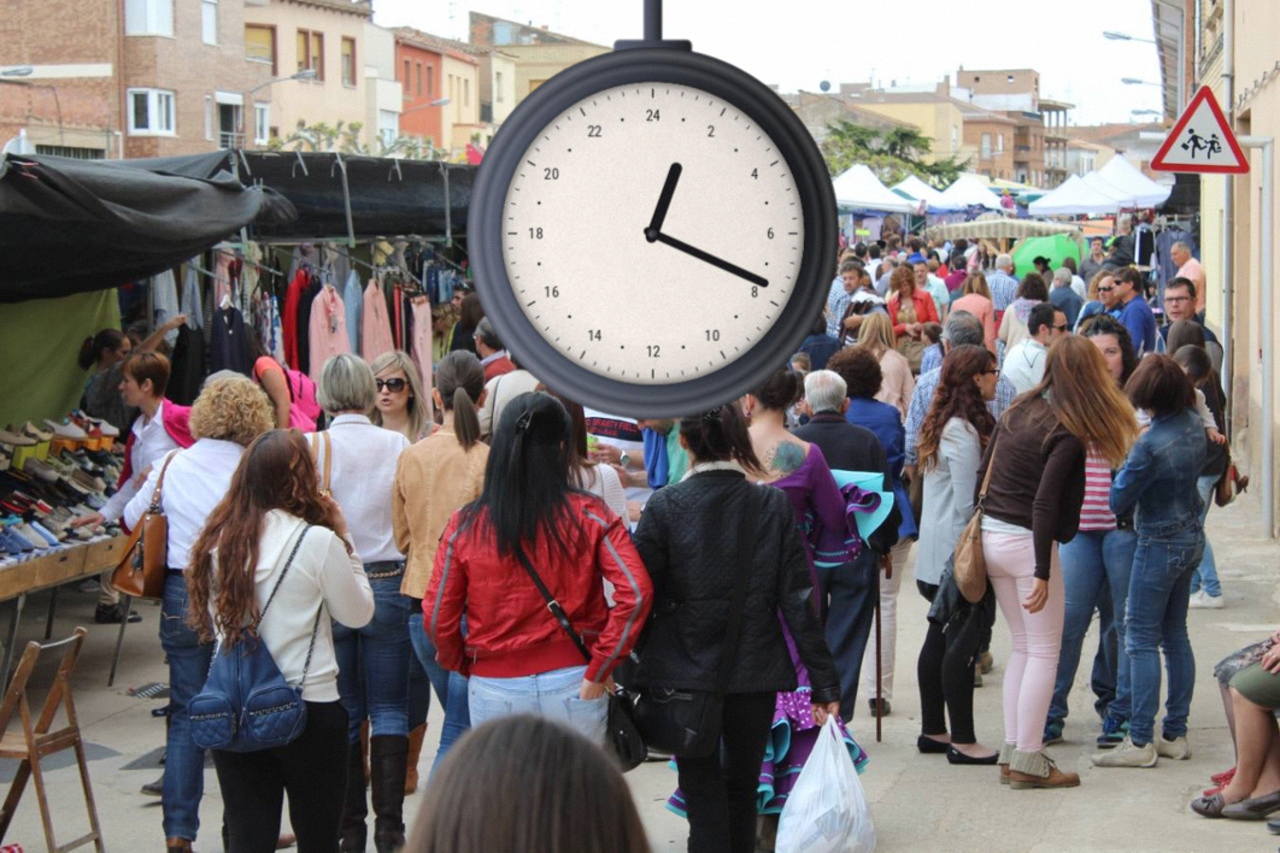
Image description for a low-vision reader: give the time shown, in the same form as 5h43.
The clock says 1h19
